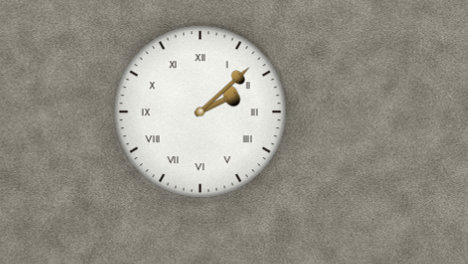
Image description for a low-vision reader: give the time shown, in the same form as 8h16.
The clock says 2h08
